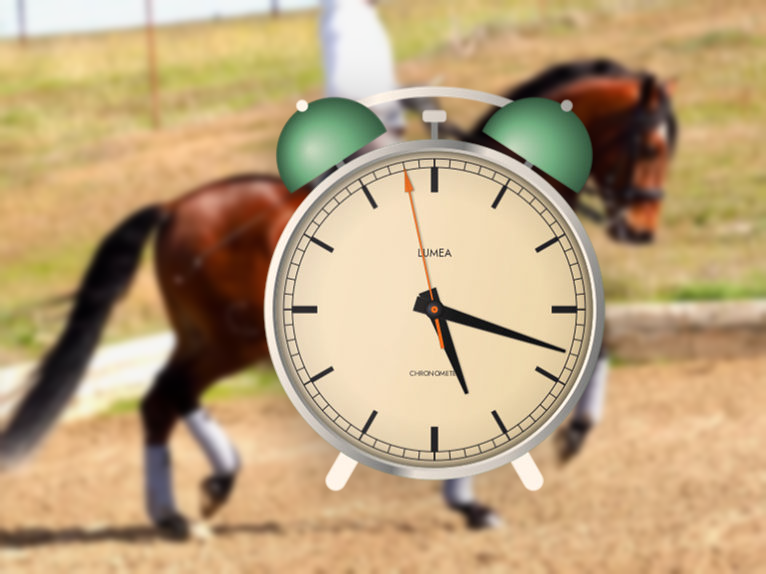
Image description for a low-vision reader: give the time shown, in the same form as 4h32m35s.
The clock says 5h17m58s
